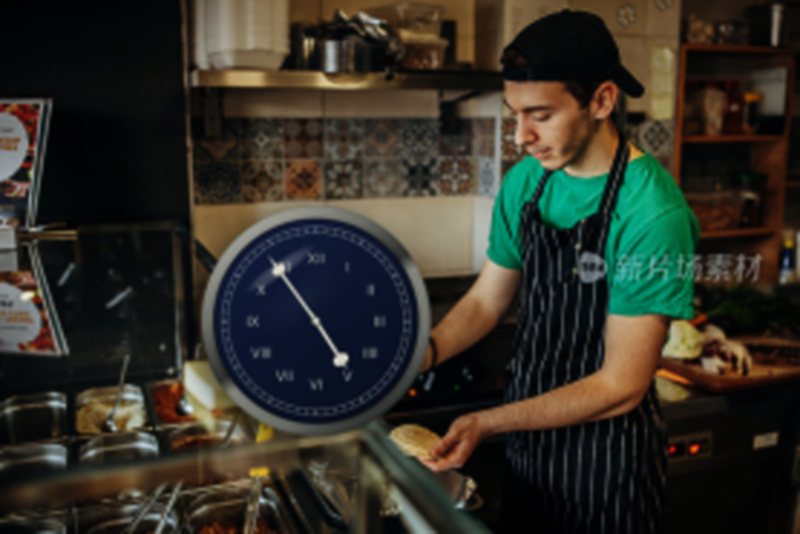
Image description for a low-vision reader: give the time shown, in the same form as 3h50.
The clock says 4h54
